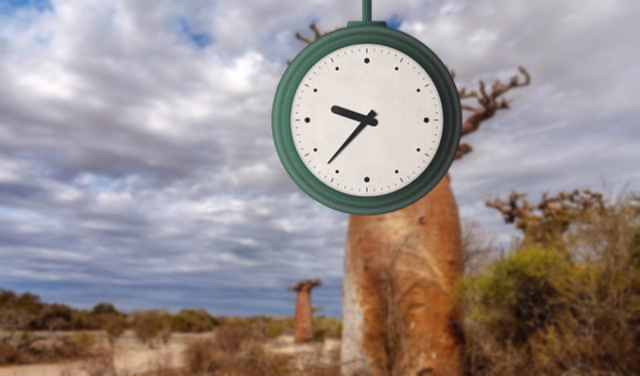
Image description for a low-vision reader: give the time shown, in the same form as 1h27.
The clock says 9h37
